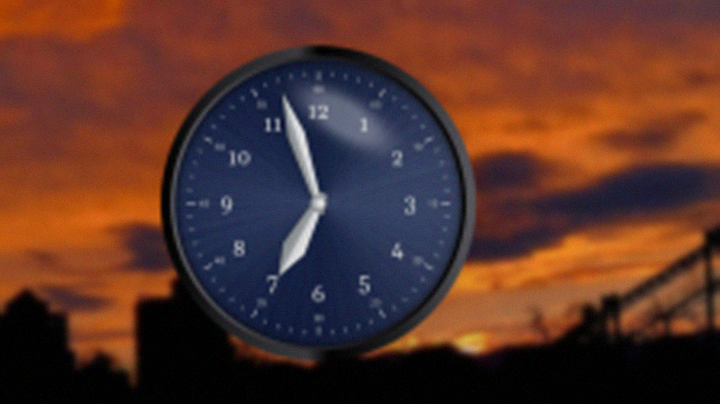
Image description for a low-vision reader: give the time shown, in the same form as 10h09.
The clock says 6h57
